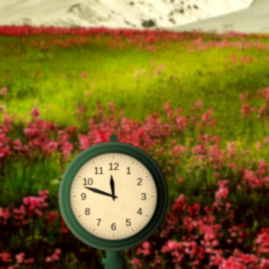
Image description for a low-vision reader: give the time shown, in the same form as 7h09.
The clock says 11h48
